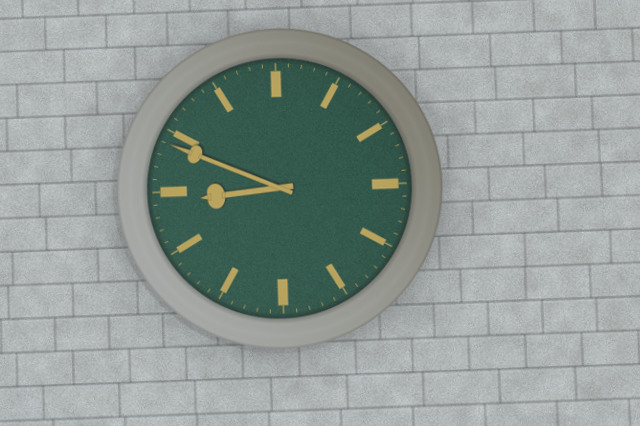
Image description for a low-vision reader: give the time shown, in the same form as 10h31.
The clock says 8h49
